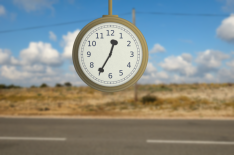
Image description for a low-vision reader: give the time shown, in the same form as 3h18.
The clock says 12h35
